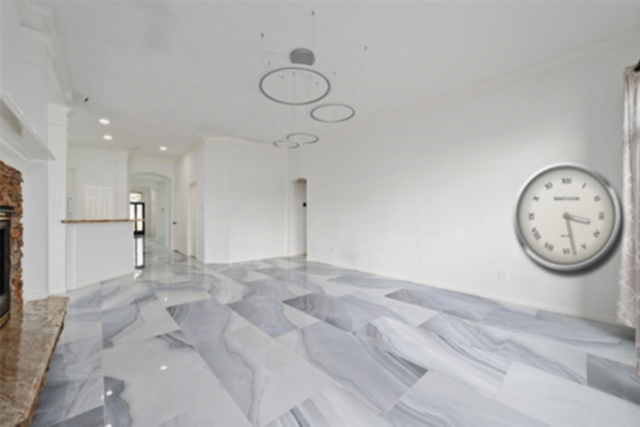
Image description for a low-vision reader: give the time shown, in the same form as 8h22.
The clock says 3h28
